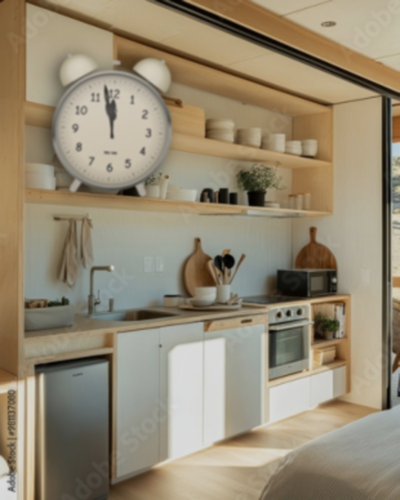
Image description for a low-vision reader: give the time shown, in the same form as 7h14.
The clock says 11h58
